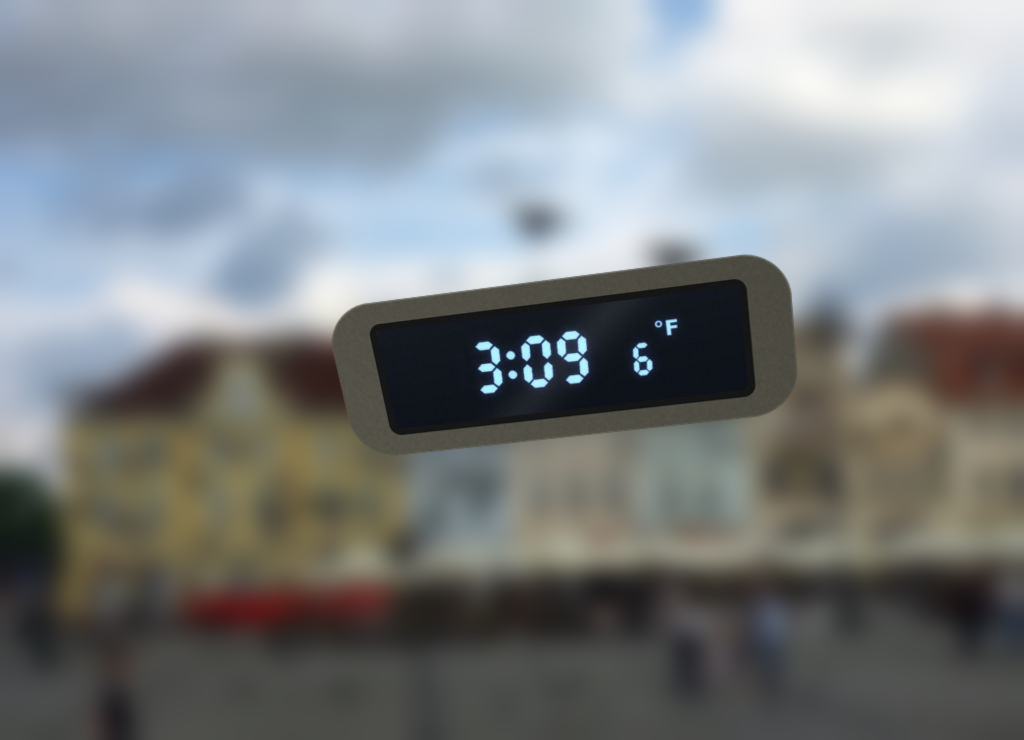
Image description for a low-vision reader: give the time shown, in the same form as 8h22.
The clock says 3h09
